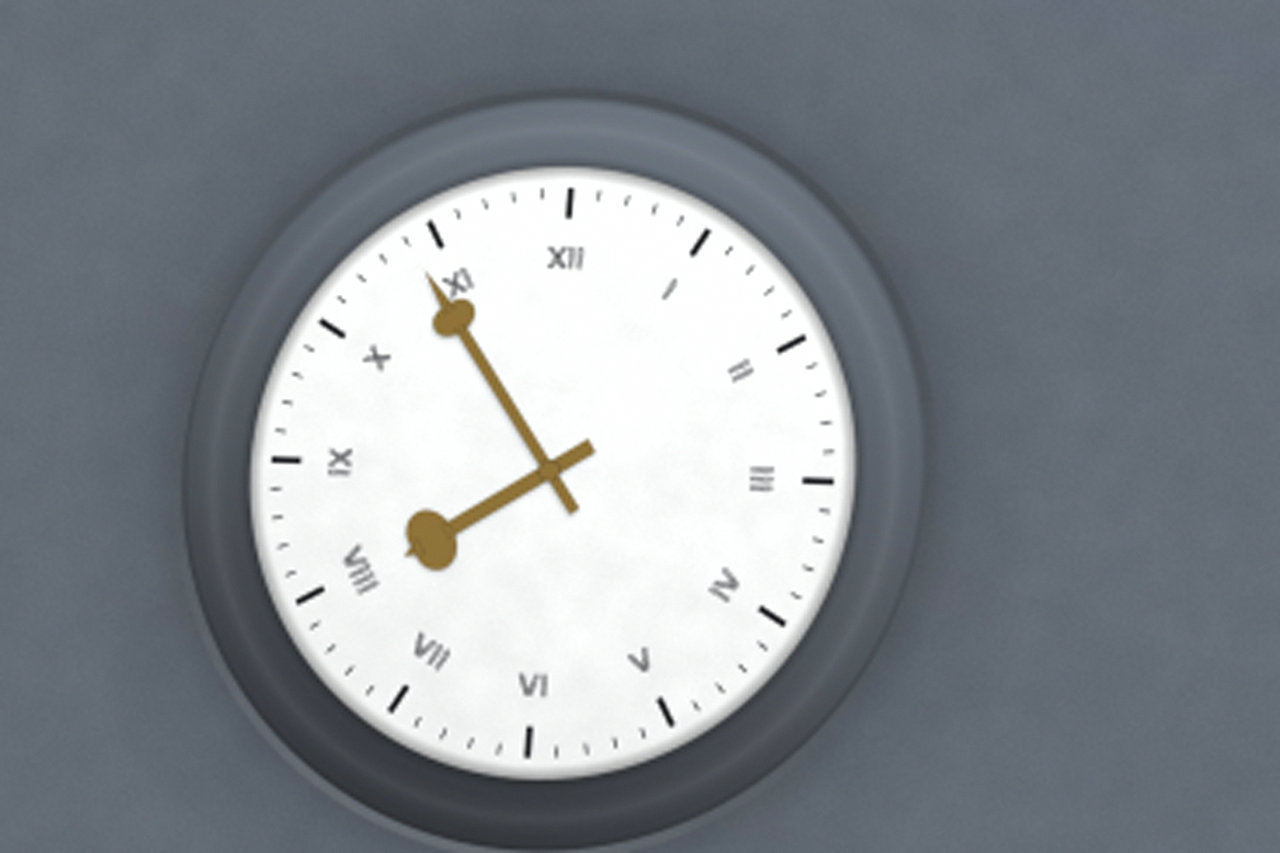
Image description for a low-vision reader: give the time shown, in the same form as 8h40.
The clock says 7h54
